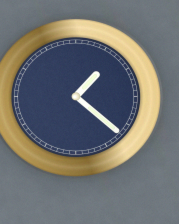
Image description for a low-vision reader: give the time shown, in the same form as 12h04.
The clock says 1h22
